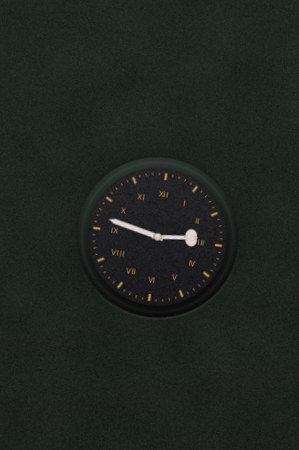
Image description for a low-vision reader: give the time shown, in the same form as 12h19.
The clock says 2h47
